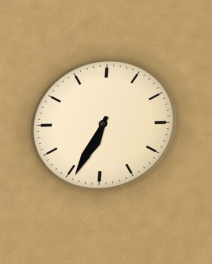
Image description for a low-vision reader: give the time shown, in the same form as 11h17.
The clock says 6h34
